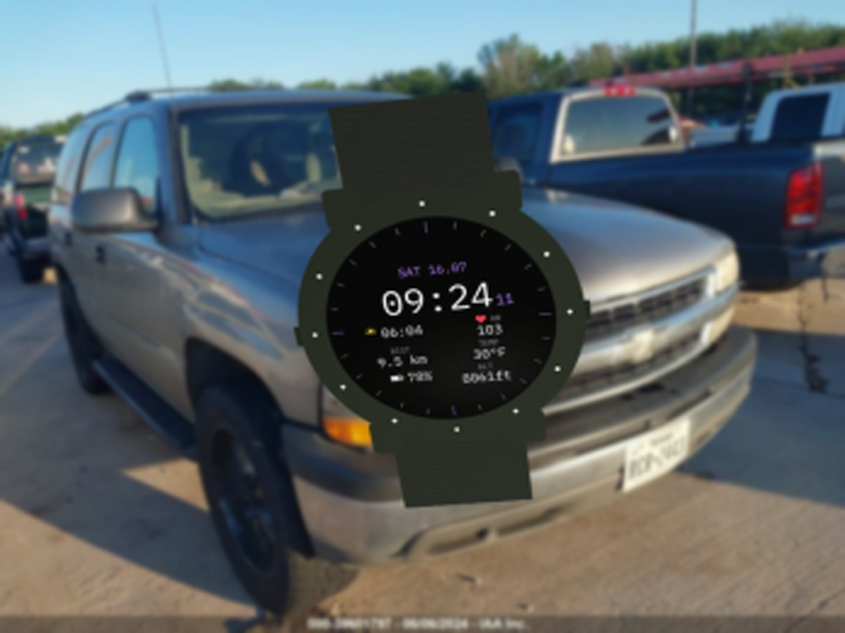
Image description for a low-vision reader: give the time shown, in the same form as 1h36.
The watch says 9h24
